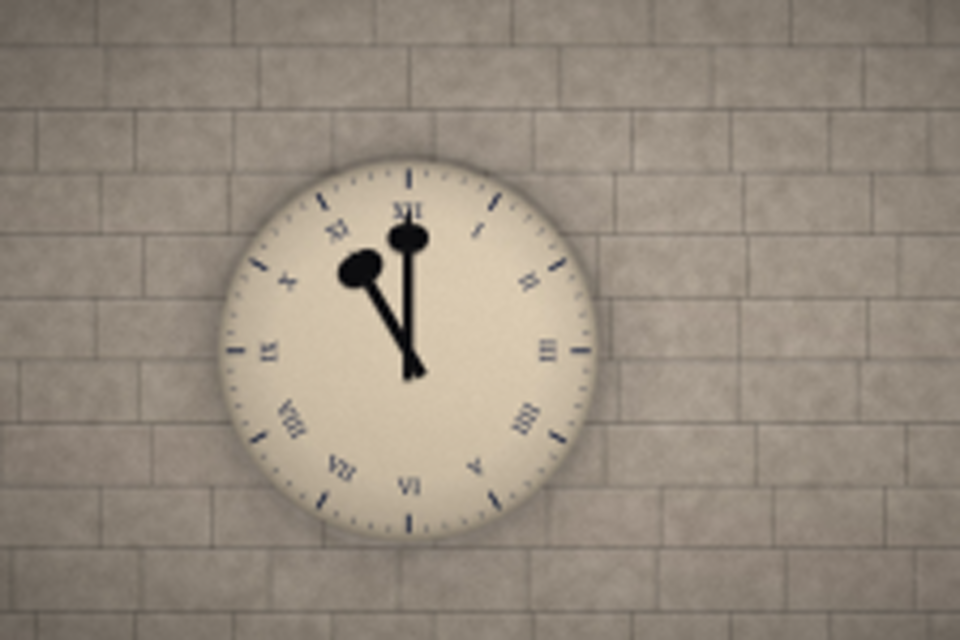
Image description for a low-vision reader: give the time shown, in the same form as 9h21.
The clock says 11h00
